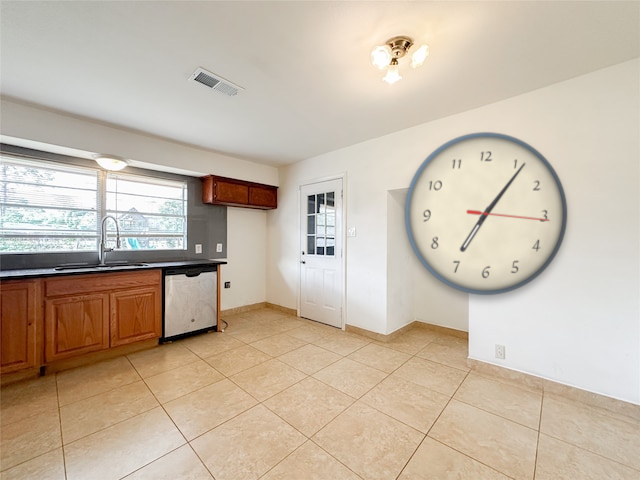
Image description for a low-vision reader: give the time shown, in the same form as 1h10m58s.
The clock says 7h06m16s
